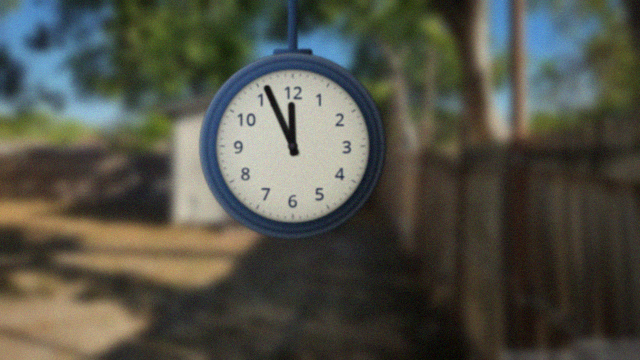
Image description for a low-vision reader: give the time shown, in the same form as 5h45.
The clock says 11h56
